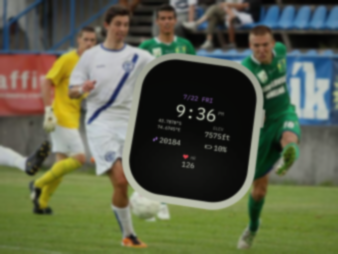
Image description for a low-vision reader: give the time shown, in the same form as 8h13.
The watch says 9h36
